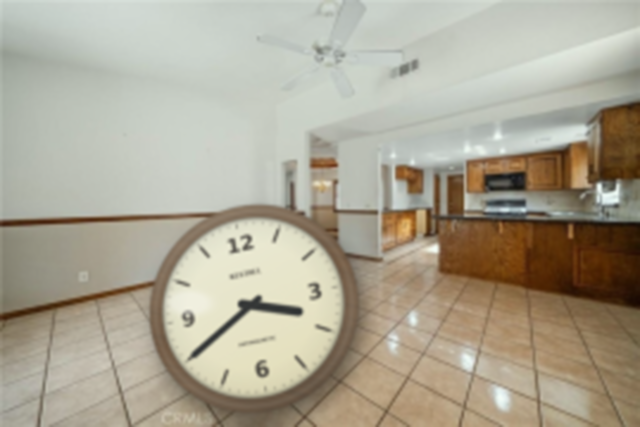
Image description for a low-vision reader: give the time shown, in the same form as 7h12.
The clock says 3h40
